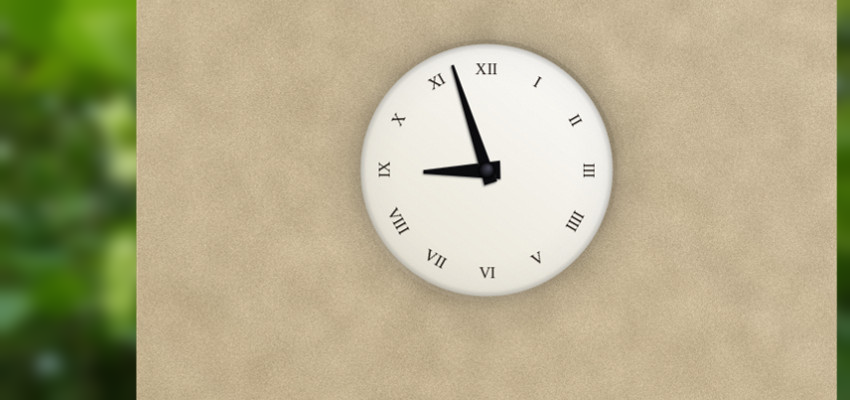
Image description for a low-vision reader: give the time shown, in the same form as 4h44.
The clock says 8h57
